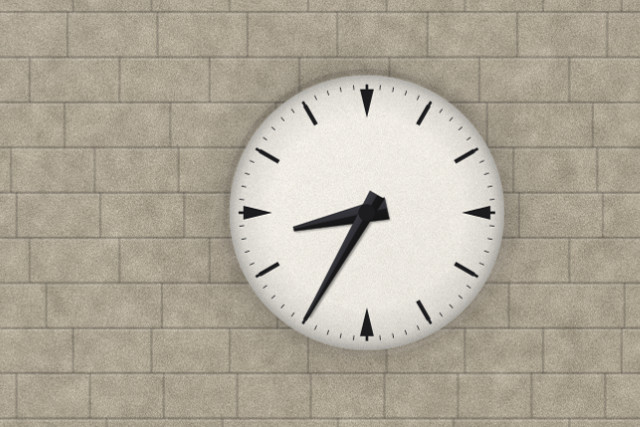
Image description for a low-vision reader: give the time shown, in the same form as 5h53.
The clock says 8h35
